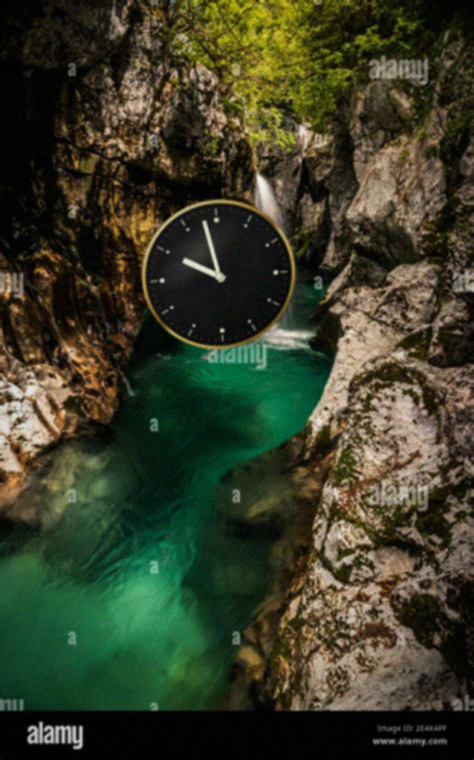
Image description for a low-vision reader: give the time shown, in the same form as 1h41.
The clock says 9h58
